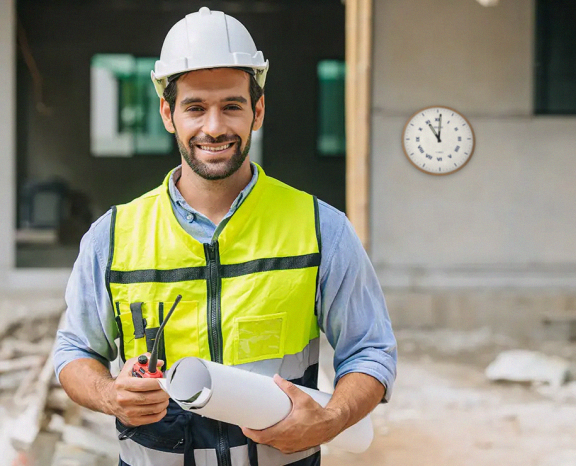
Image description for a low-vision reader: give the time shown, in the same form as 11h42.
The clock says 11h01
